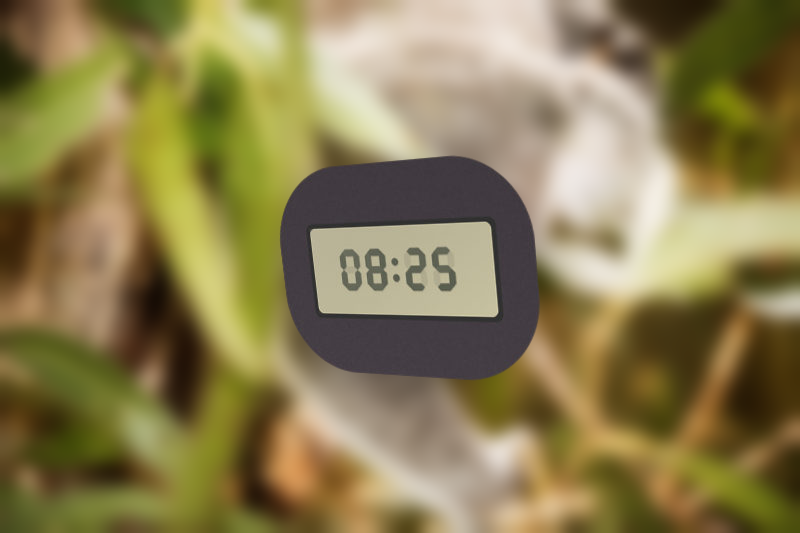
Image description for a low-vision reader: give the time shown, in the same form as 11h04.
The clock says 8h25
